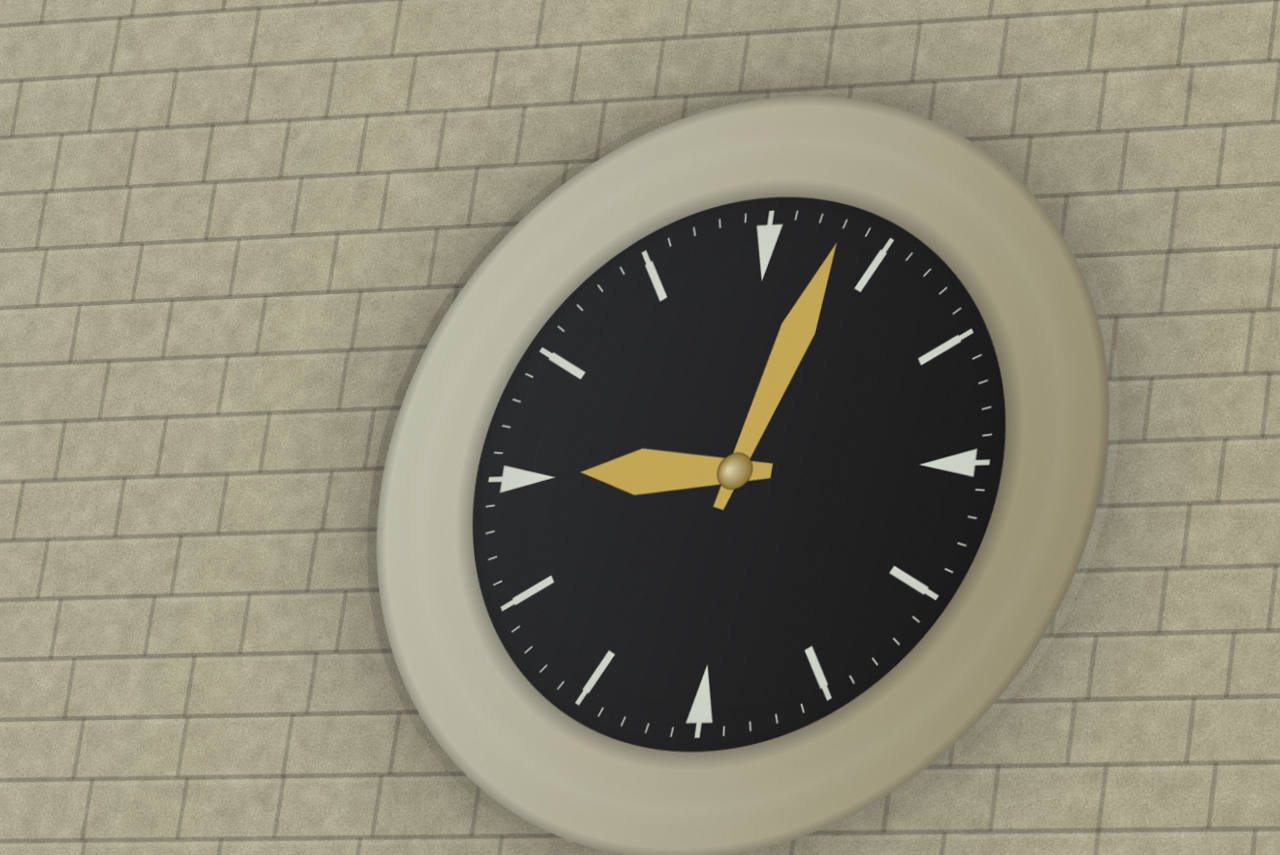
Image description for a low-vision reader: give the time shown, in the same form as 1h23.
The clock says 9h03
